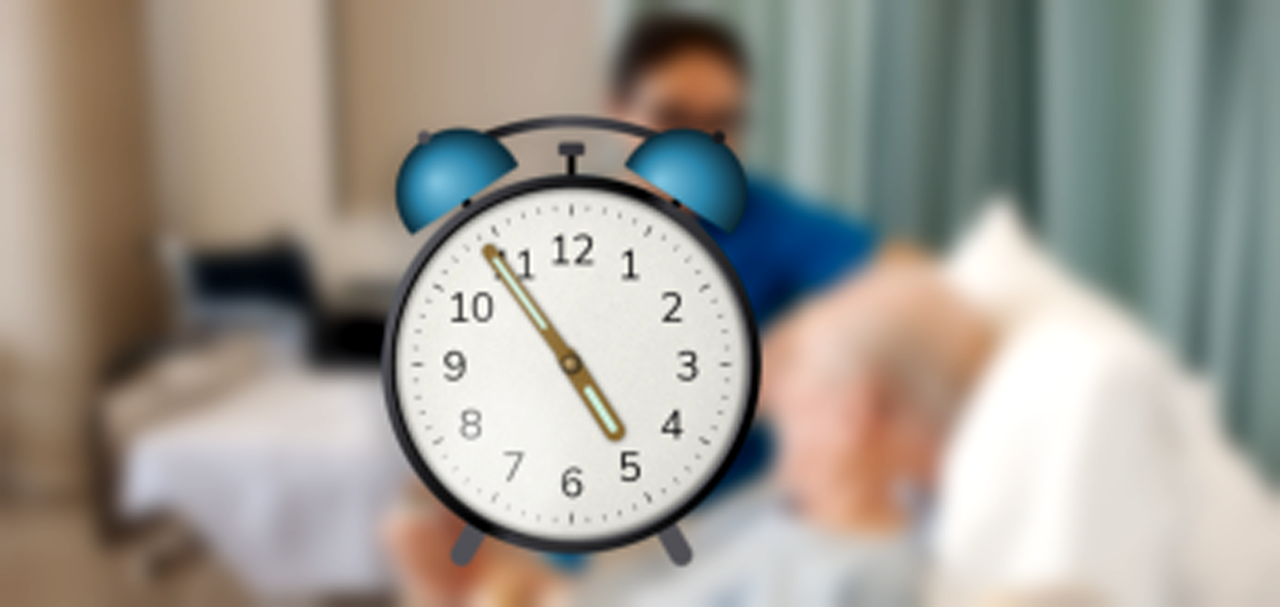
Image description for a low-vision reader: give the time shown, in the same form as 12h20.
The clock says 4h54
